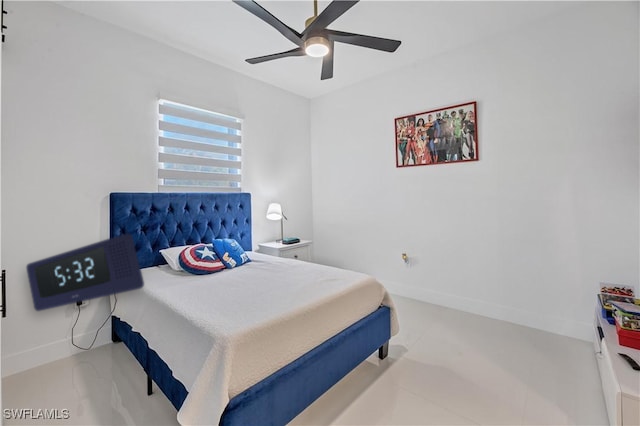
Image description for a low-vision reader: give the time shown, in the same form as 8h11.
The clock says 5h32
